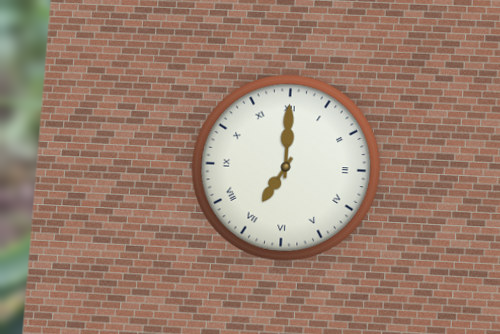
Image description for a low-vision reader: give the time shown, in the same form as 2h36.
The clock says 7h00
